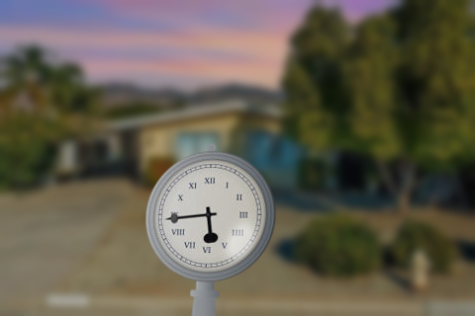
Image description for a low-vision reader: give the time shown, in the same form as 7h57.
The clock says 5h44
